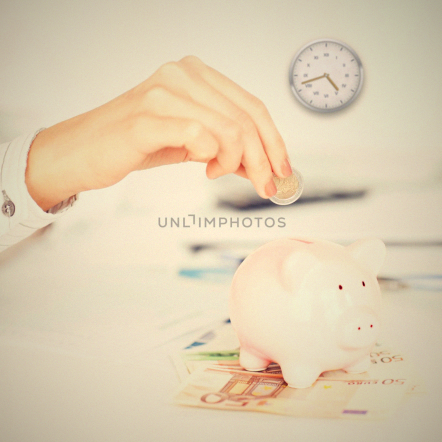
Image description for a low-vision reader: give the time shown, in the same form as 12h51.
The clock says 4h42
